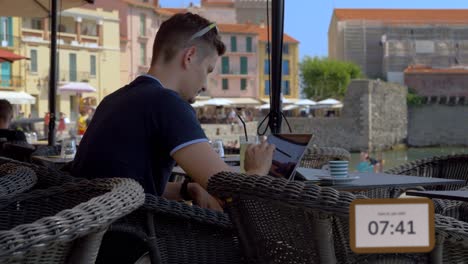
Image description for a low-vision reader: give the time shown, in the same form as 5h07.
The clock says 7h41
